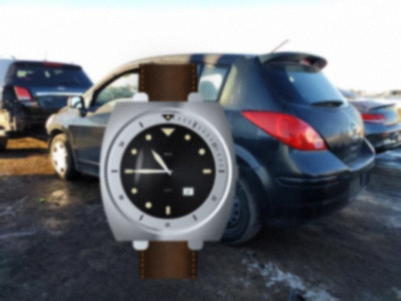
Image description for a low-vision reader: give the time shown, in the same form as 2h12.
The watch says 10h45
